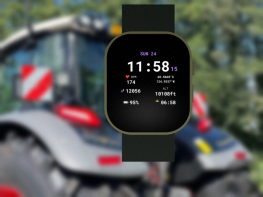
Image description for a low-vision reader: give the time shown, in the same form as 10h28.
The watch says 11h58
